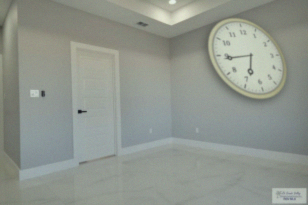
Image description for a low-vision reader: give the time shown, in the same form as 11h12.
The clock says 6h44
